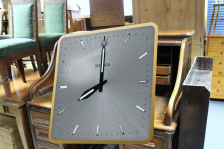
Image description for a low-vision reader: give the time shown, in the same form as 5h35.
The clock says 8h00
